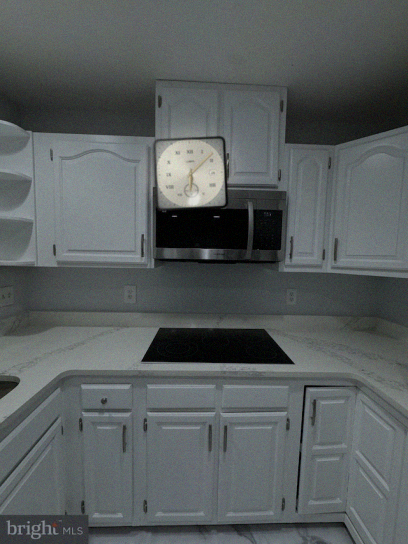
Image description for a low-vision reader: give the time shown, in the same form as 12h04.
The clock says 6h08
